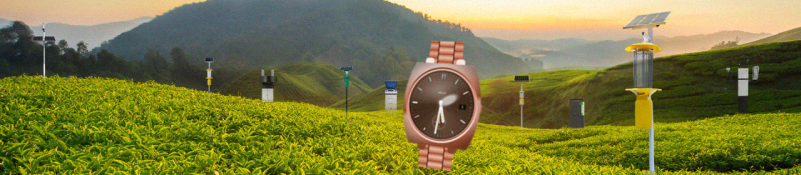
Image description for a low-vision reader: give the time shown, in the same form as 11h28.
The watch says 5h31
